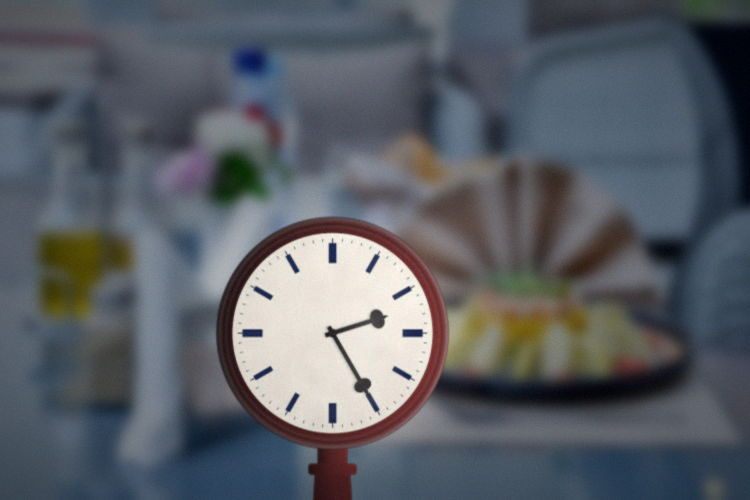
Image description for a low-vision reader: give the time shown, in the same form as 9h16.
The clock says 2h25
